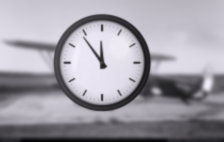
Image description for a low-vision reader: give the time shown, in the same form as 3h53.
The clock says 11h54
